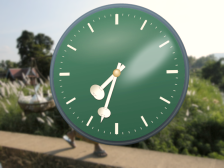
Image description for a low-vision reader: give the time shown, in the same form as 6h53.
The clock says 7h33
